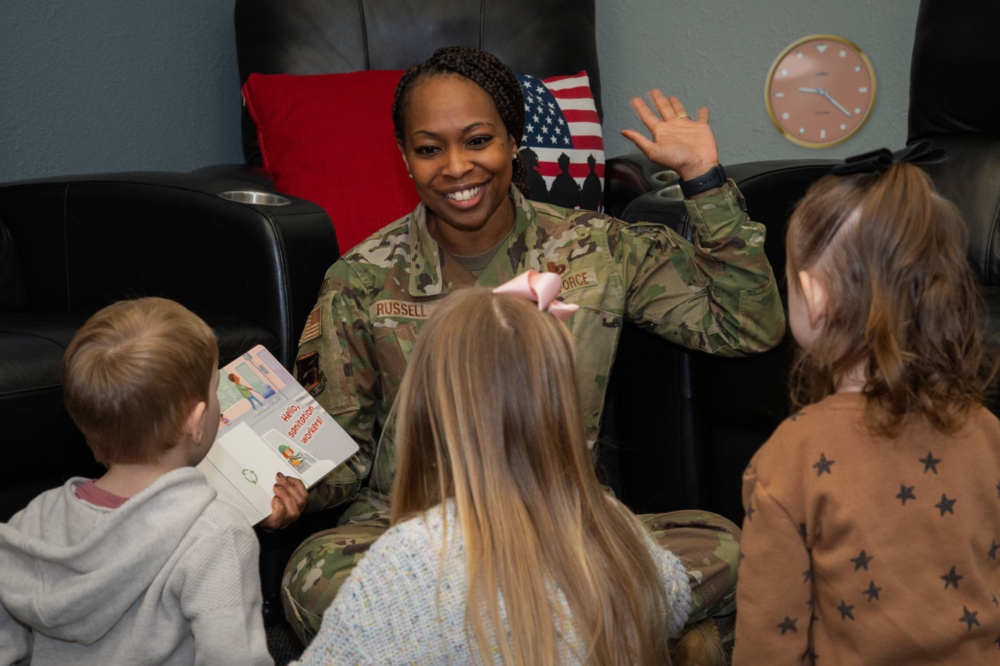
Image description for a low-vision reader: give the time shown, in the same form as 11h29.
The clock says 9h22
